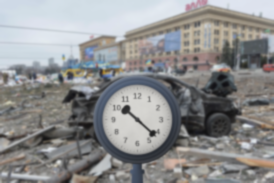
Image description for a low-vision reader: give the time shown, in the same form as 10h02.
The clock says 10h22
